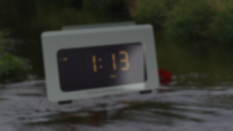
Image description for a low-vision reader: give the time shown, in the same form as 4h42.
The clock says 1h13
